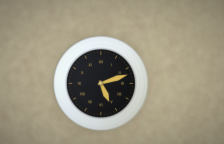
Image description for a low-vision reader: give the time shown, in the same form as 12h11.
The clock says 5h12
